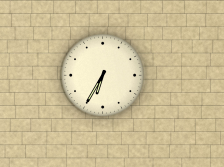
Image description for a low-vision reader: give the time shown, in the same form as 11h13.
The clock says 6h35
